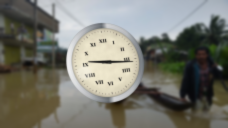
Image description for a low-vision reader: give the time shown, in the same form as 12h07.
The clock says 9h16
